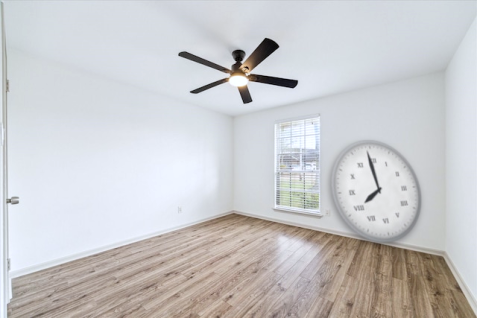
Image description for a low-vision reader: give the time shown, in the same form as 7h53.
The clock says 7h59
